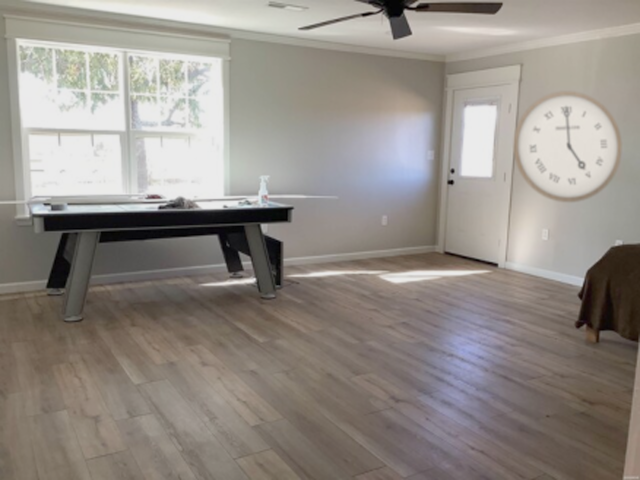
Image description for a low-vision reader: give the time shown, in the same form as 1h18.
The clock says 5h00
